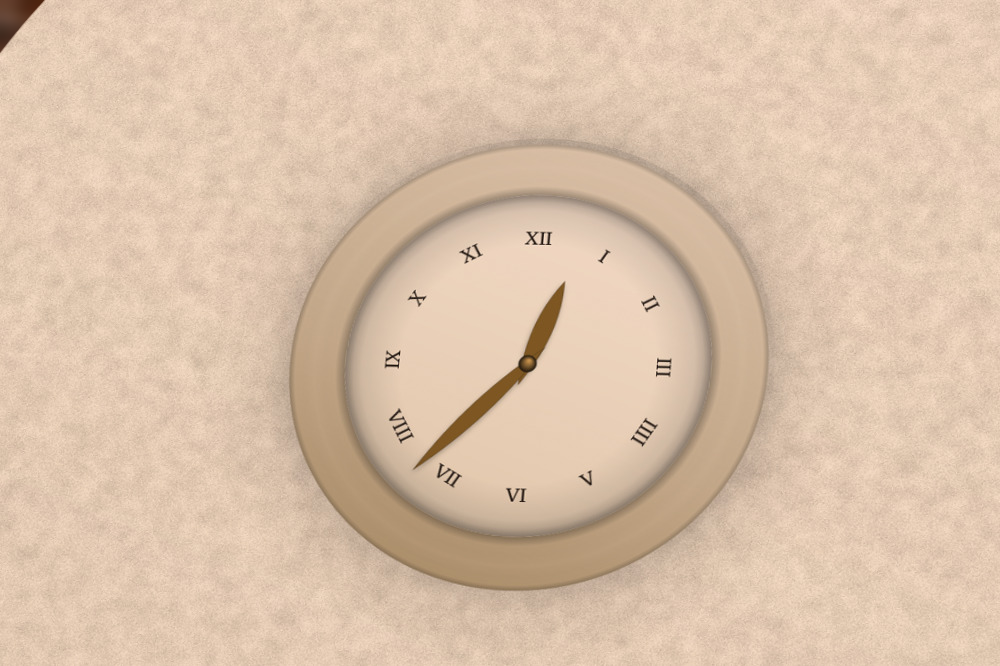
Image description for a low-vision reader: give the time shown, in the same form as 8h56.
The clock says 12h37
